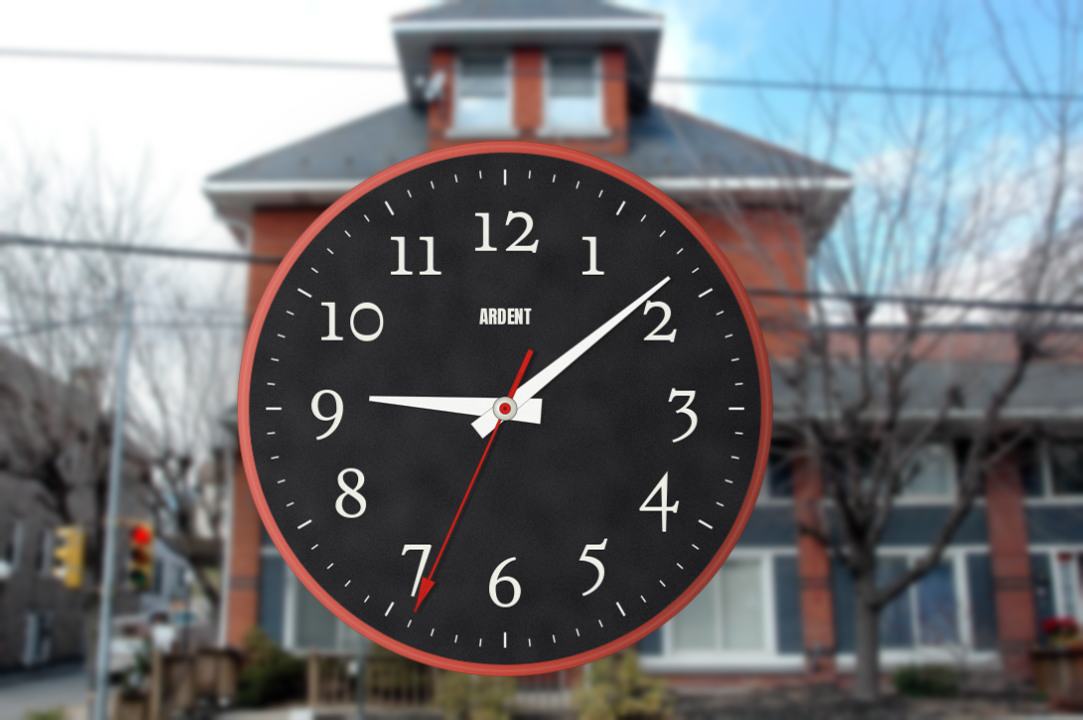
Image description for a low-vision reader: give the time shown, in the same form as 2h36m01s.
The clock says 9h08m34s
